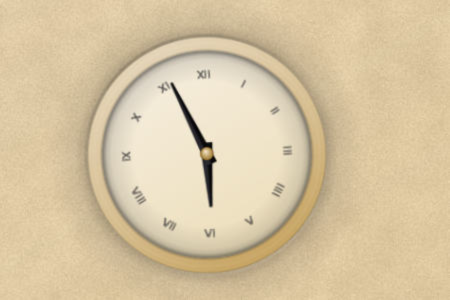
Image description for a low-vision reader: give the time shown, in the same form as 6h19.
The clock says 5h56
